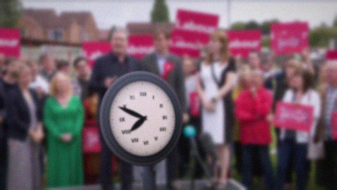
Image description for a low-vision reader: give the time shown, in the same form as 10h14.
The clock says 7h49
